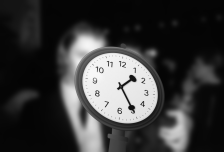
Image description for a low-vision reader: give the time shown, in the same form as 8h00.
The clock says 1h25
